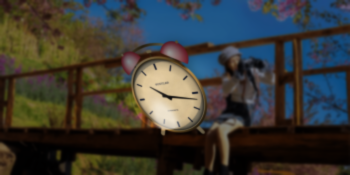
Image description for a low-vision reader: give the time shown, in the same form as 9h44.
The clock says 10h17
